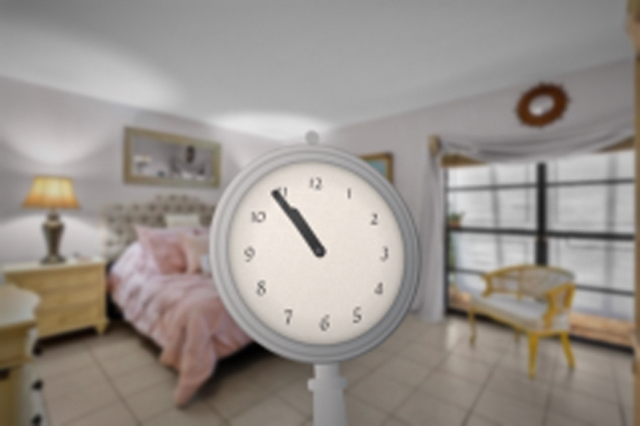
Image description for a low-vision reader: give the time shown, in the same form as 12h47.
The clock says 10h54
